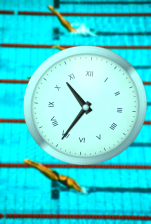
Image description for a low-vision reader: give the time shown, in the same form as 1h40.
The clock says 10h35
